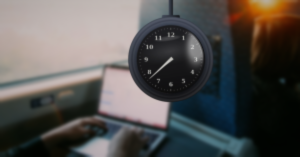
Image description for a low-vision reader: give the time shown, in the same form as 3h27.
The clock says 7h38
